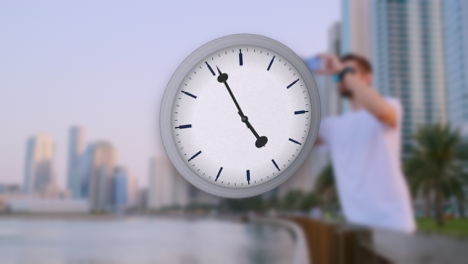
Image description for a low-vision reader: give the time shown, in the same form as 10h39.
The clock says 4h56
